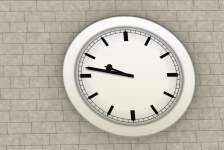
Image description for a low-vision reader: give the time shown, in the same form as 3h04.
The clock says 9h47
